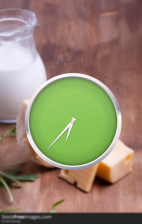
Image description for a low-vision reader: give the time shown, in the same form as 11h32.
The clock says 6h37
